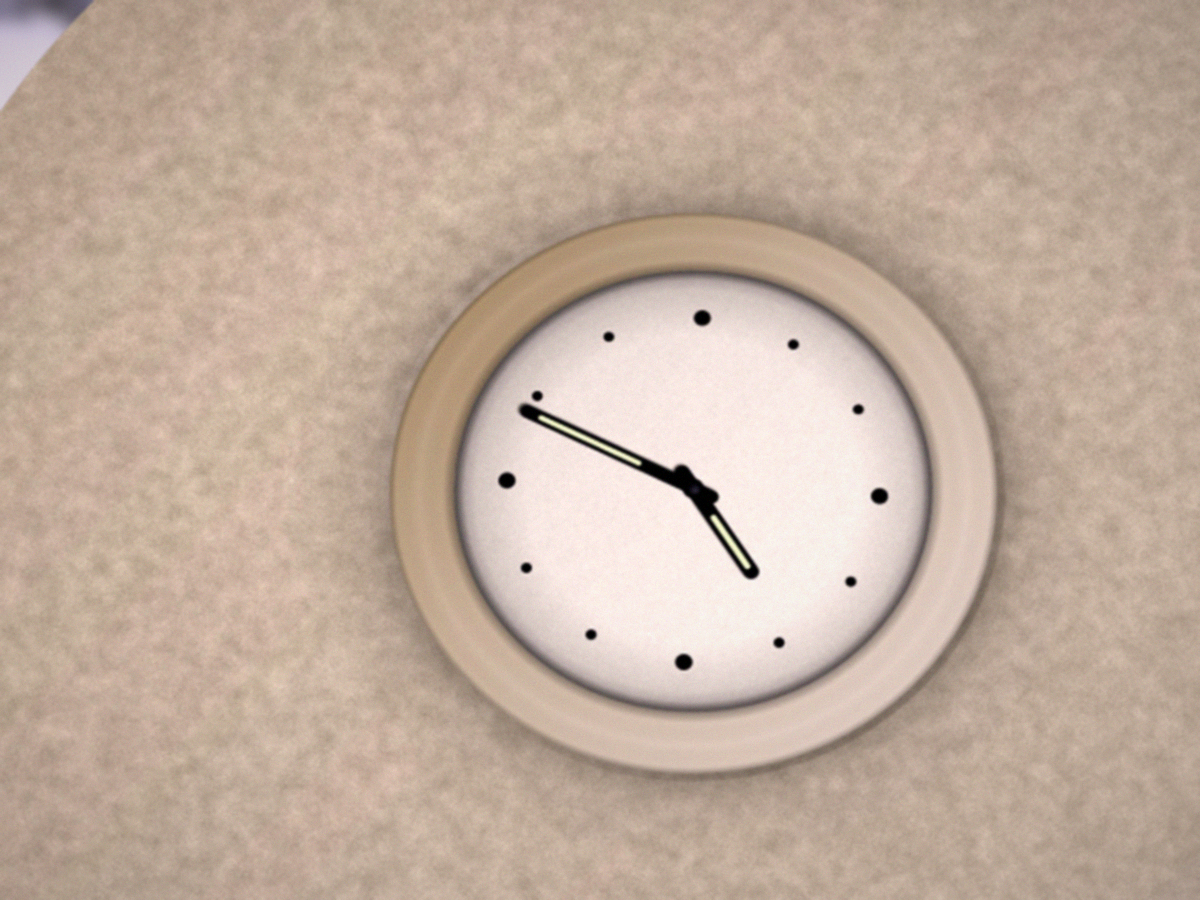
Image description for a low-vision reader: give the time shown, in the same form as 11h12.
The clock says 4h49
